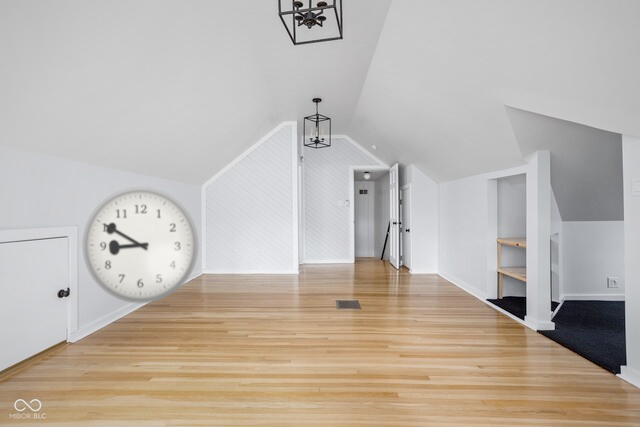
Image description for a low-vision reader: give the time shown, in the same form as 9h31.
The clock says 8h50
